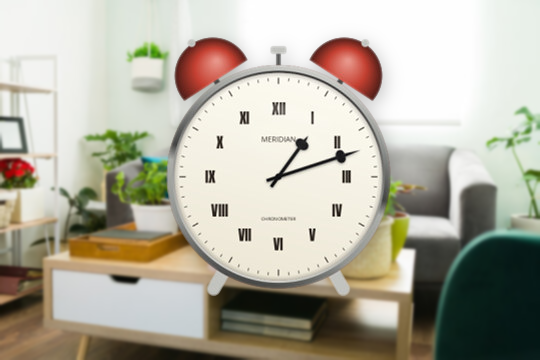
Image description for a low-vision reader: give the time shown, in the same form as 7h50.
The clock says 1h12
